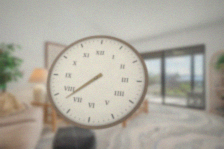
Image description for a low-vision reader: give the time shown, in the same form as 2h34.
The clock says 7h38
